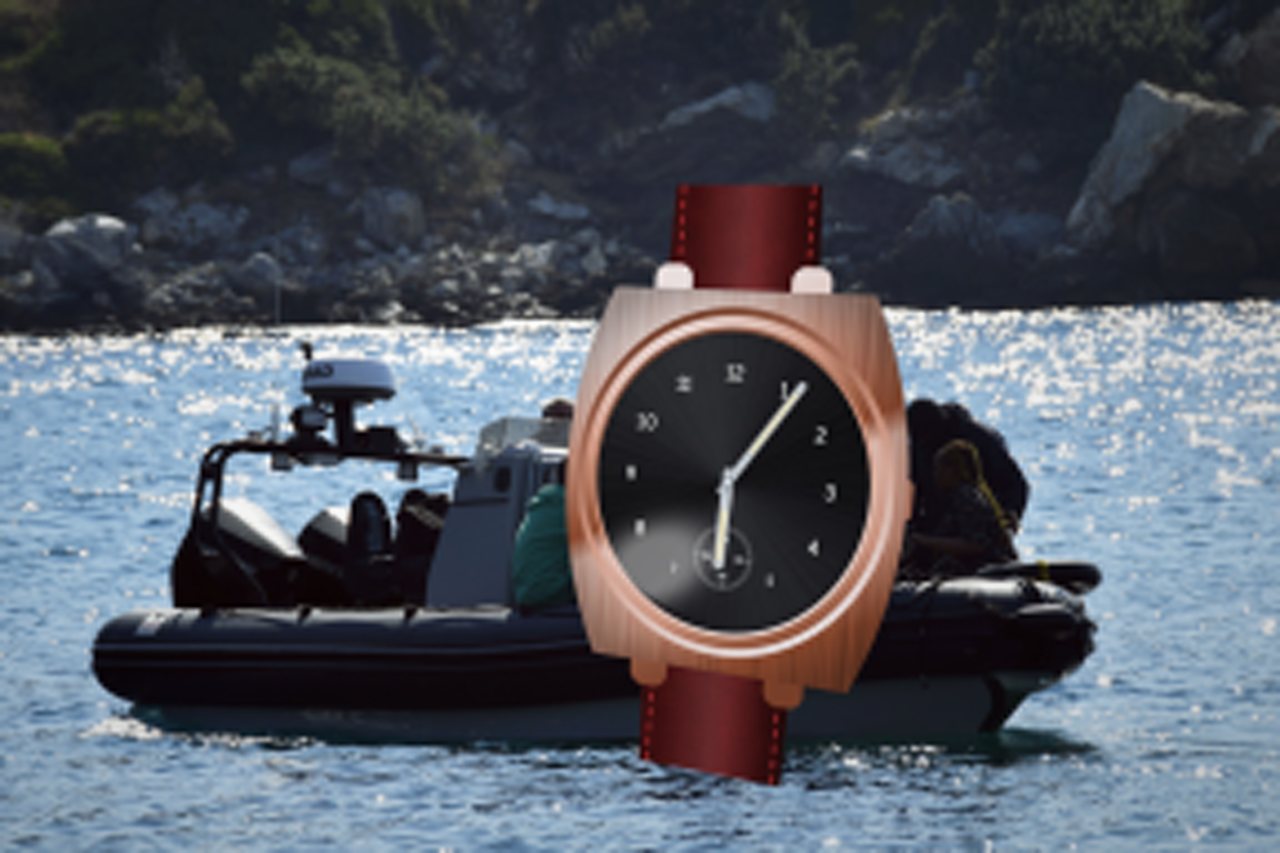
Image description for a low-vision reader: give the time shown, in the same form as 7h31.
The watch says 6h06
